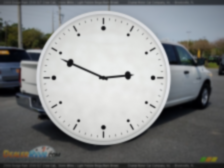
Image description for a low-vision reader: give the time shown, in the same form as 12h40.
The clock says 2h49
